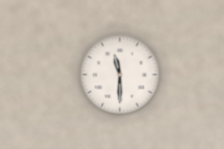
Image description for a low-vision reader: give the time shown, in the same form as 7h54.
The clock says 11h30
